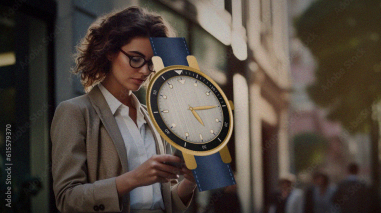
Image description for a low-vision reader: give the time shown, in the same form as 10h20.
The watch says 5h15
